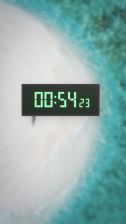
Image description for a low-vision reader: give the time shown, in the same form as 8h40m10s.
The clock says 0h54m23s
